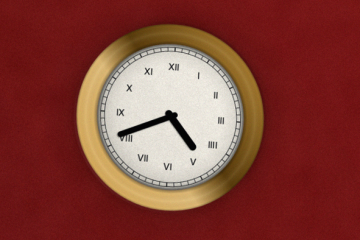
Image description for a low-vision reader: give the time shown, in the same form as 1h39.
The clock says 4h41
